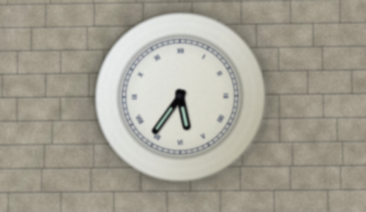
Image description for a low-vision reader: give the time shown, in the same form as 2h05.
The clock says 5h36
